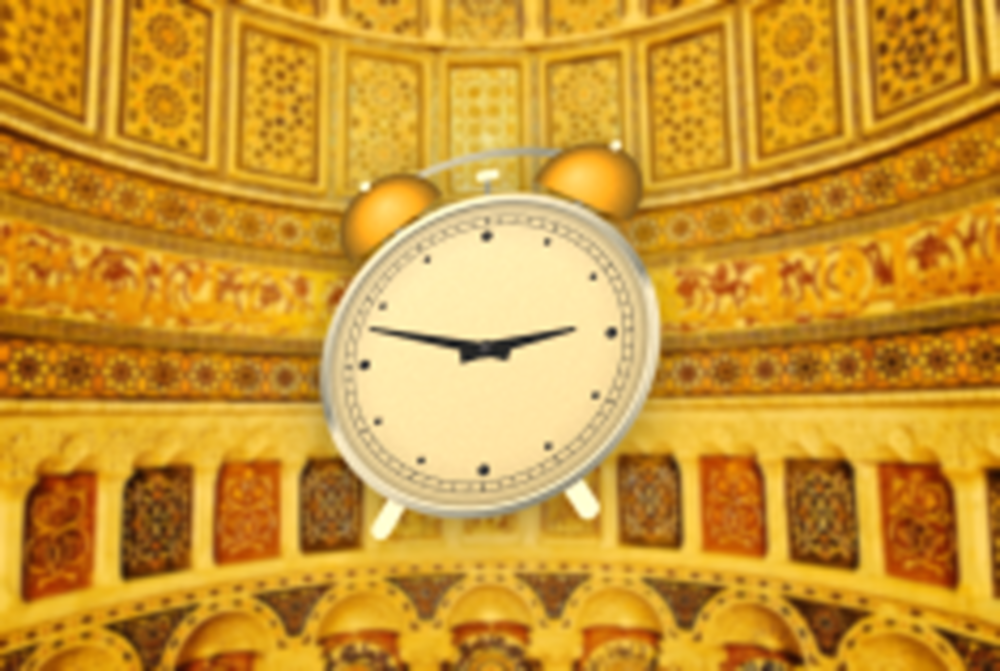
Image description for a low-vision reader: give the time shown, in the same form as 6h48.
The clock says 2h48
